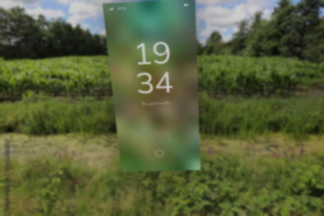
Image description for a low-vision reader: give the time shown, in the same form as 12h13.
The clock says 19h34
